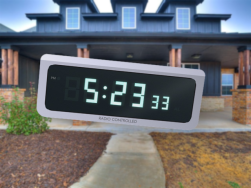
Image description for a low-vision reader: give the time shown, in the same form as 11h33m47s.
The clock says 5h23m33s
